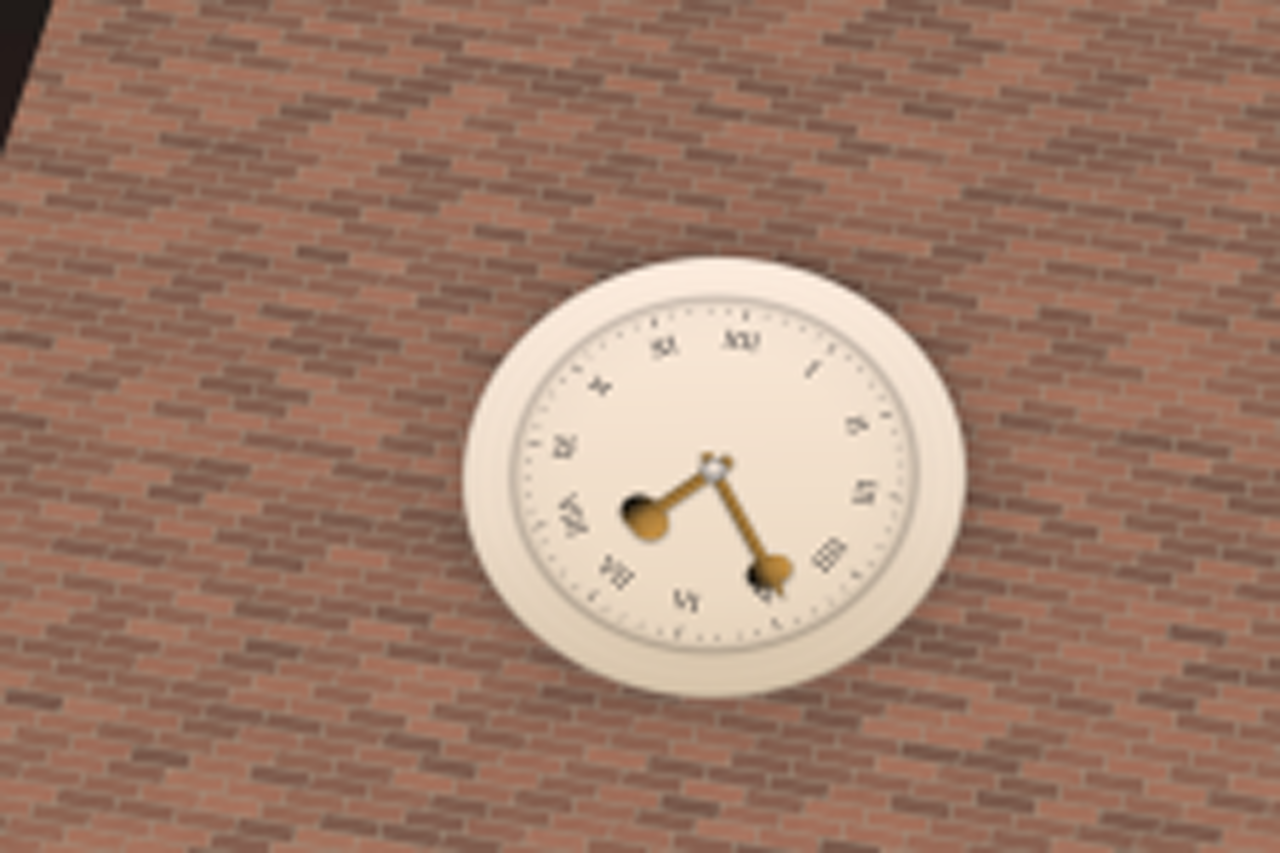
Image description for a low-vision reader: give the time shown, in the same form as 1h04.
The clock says 7h24
